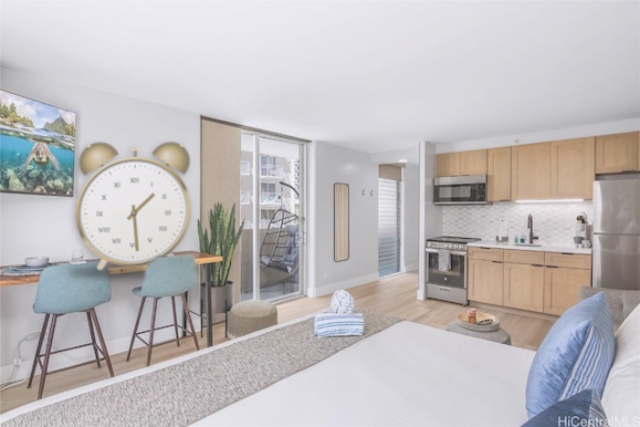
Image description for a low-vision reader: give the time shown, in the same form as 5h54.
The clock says 1h29
